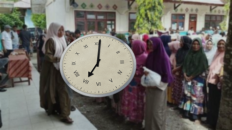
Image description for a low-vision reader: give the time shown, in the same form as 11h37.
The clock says 7h01
